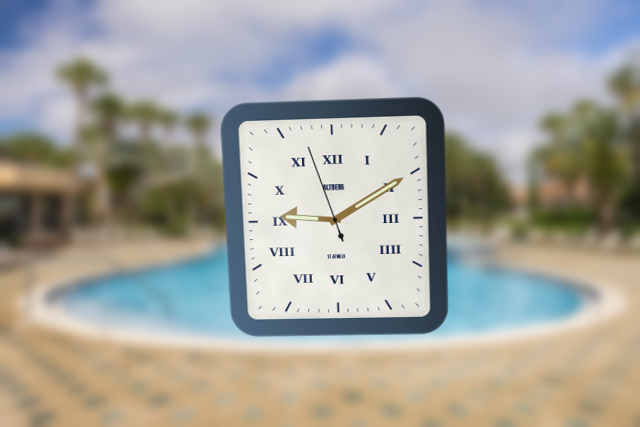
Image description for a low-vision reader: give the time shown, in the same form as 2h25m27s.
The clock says 9h09m57s
